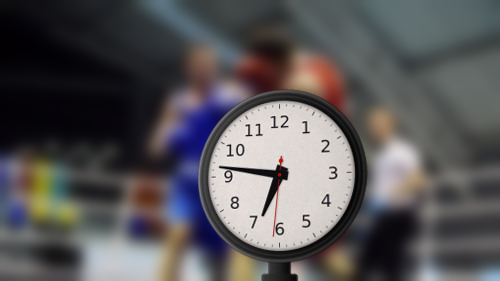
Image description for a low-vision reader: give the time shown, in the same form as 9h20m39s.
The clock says 6h46m31s
